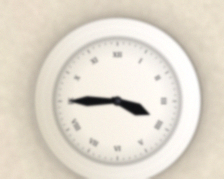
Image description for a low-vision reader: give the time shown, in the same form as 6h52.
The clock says 3h45
